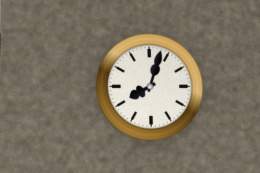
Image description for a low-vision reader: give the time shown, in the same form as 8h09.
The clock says 8h03
